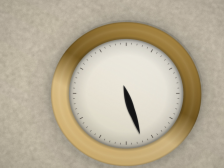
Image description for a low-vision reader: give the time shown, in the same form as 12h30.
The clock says 5h27
